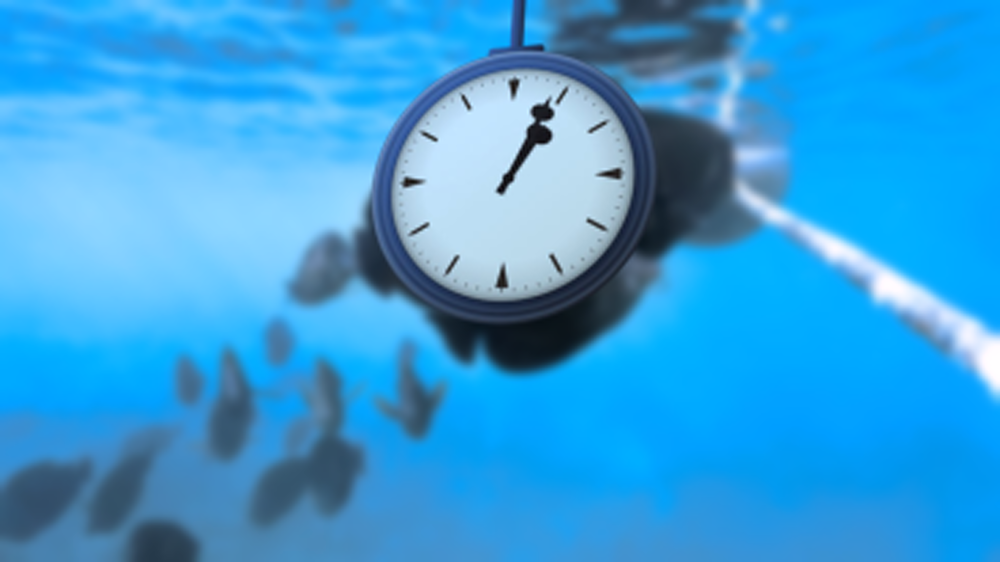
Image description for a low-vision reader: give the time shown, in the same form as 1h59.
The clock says 1h04
